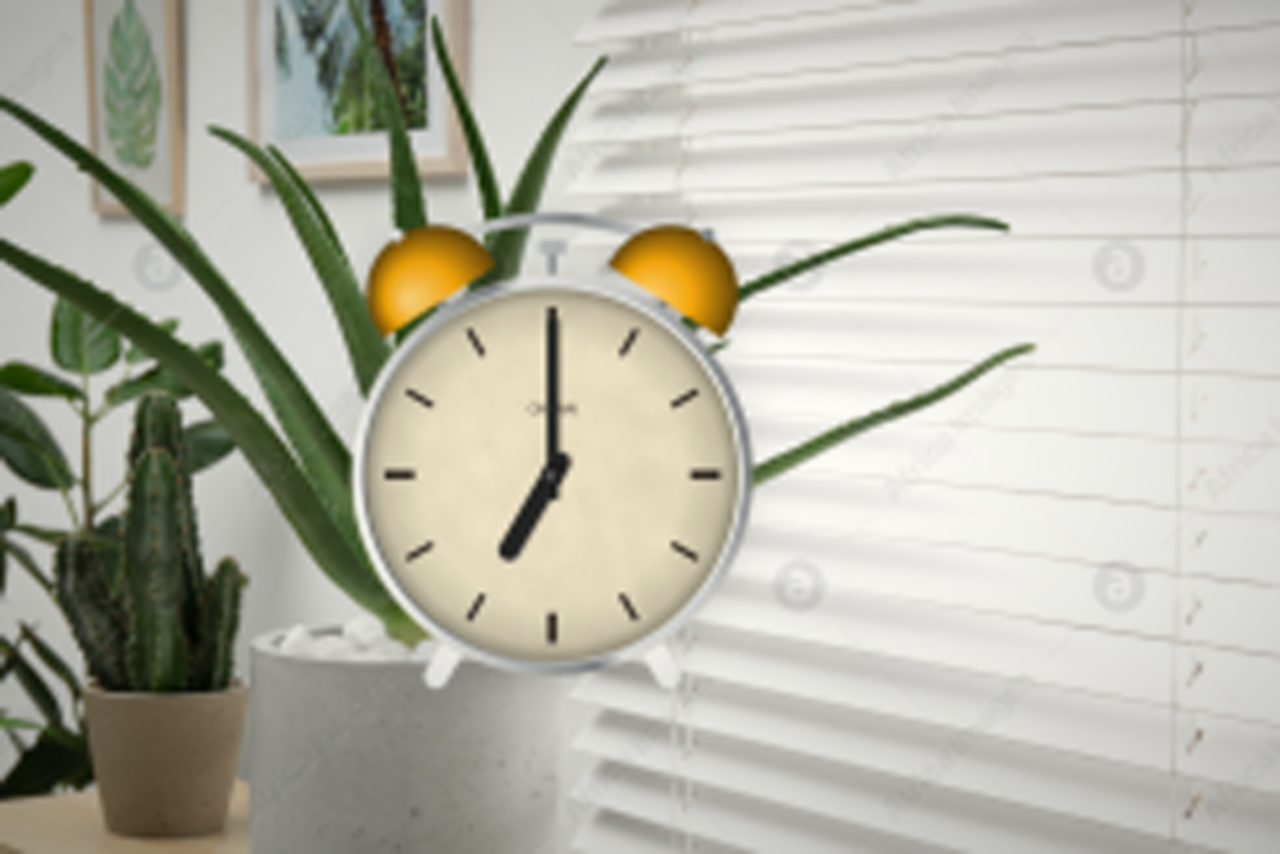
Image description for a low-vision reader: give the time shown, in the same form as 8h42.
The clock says 7h00
